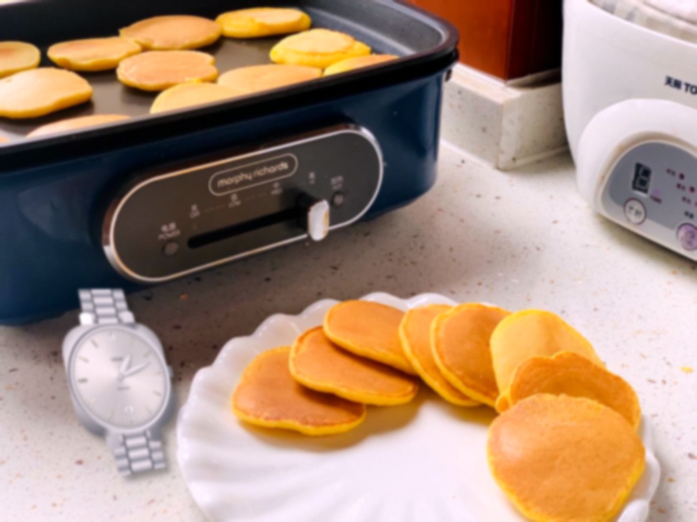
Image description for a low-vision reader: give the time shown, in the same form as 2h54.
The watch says 1h12
